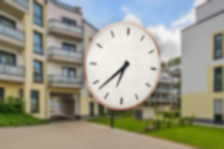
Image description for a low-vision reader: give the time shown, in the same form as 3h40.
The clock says 6h38
